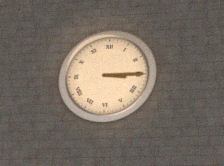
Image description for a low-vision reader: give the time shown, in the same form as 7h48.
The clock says 3h15
